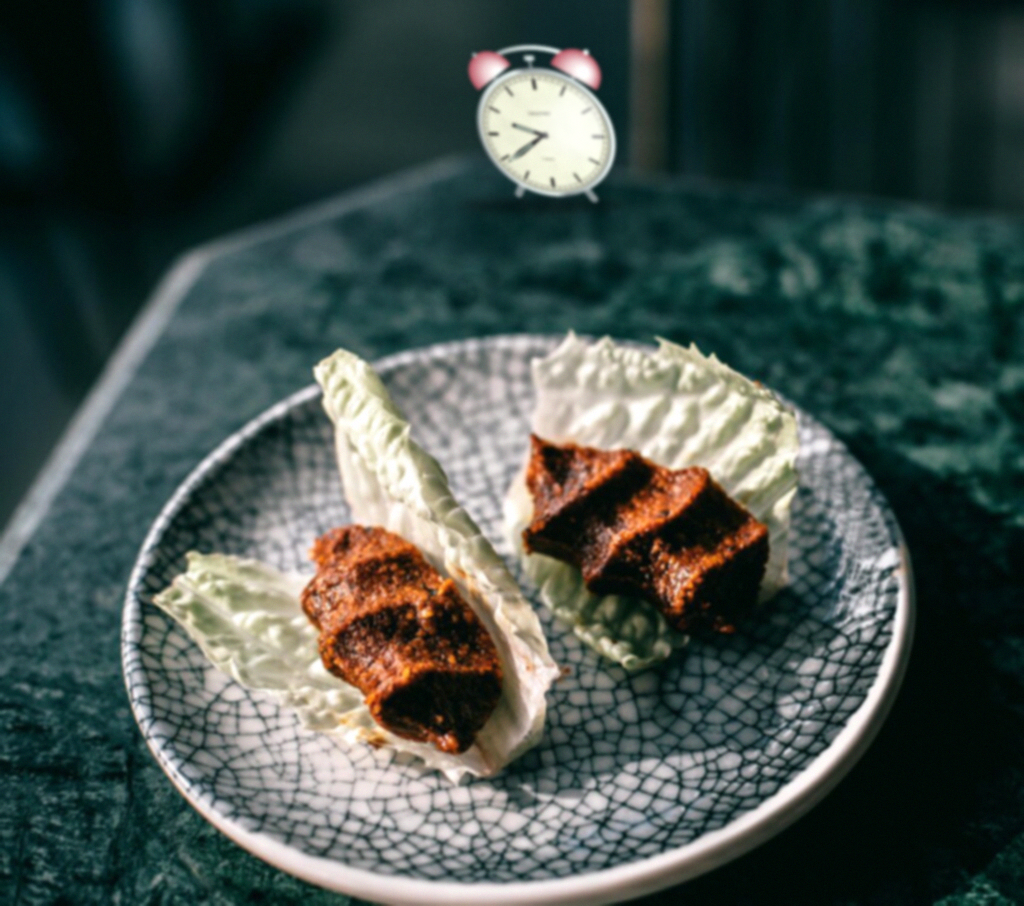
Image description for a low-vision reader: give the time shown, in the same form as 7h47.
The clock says 9h39
